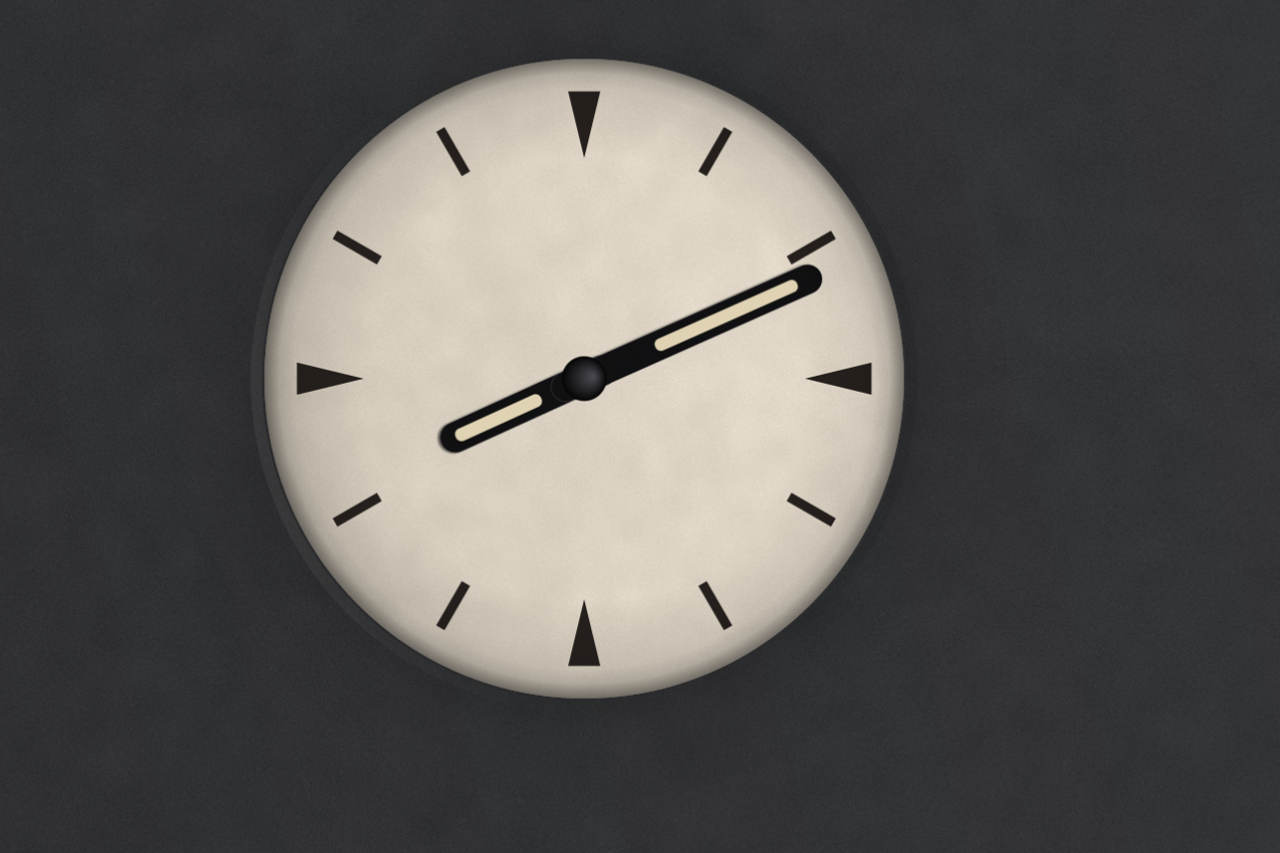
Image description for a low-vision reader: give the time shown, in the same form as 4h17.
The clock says 8h11
